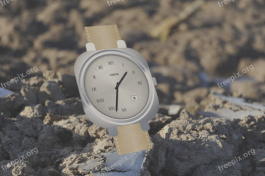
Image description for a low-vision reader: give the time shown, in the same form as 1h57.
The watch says 1h33
